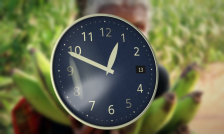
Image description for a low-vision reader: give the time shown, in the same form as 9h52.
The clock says 12h49
